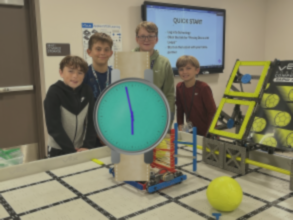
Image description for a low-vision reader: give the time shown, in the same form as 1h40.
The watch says 5h58
